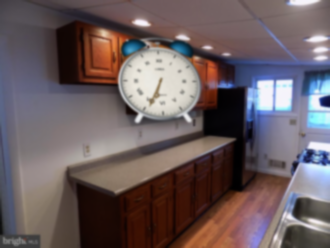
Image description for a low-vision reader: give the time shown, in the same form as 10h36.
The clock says 6h34
